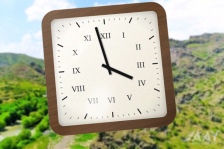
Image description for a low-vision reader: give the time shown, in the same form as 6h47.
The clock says 3h58
